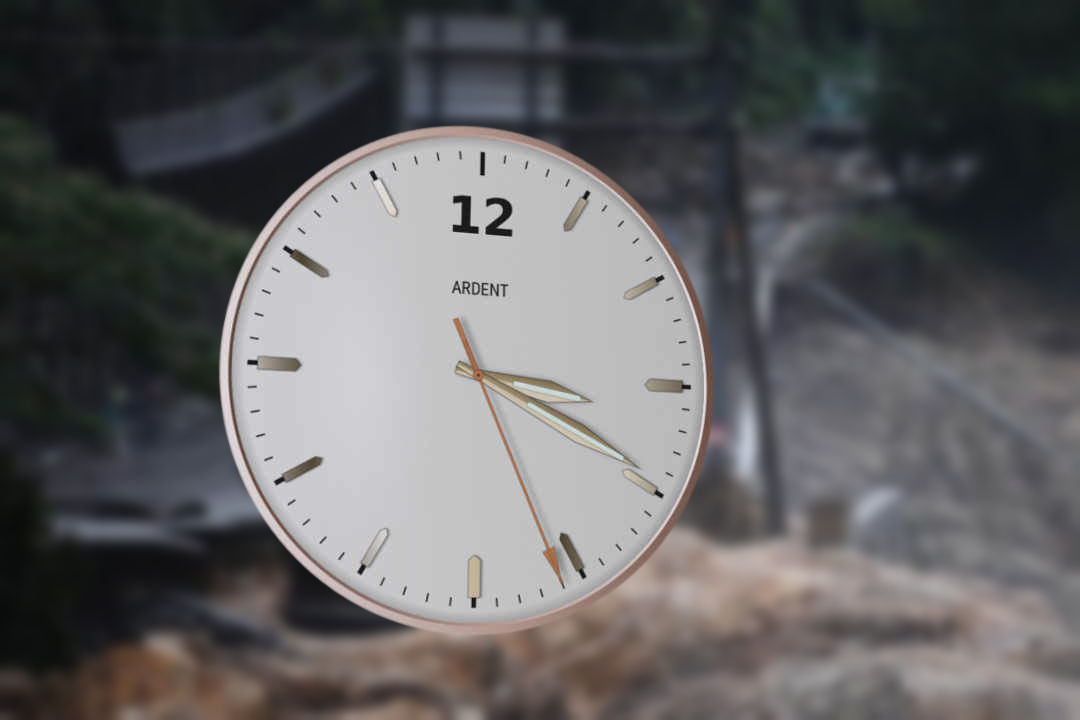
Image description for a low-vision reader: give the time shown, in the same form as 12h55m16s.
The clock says 3h19m26s
